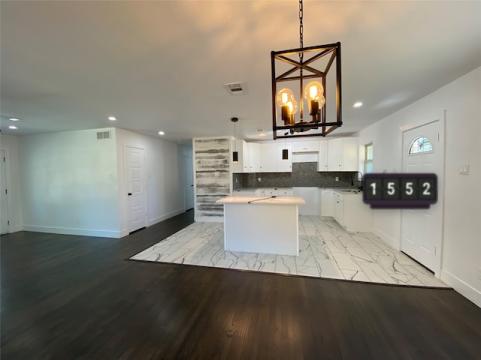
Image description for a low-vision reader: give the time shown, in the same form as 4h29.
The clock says 15h52
